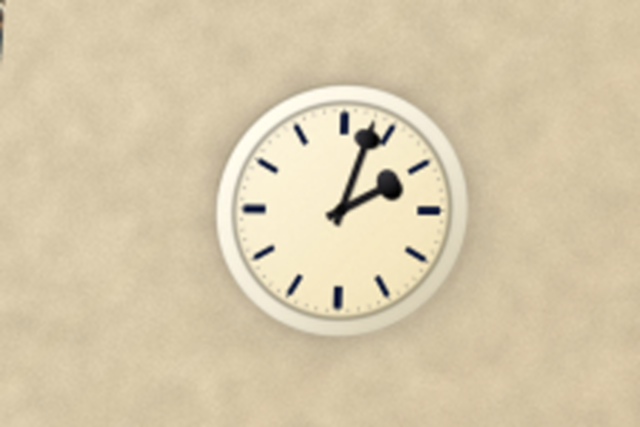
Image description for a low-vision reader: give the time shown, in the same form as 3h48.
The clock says 2h03
